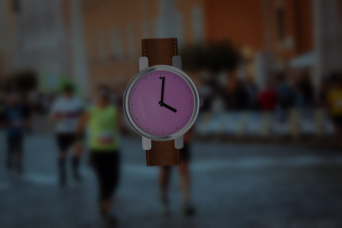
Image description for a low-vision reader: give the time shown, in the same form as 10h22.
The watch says 4h01
